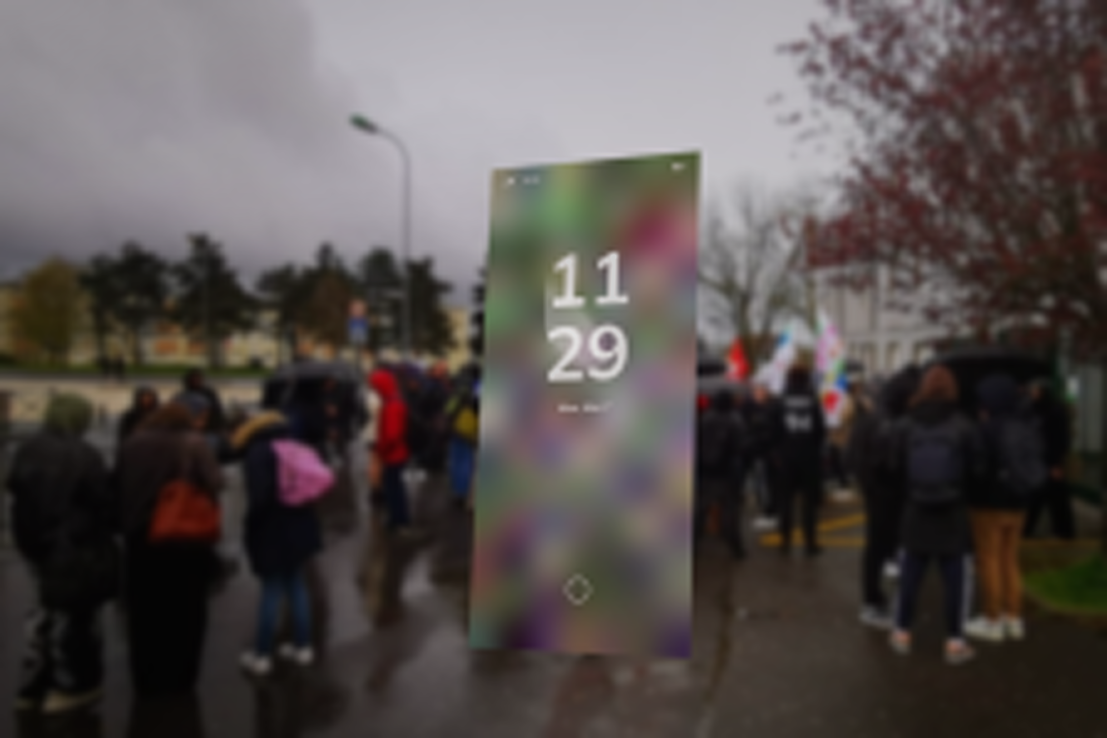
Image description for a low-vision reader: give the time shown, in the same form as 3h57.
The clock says 11h29
